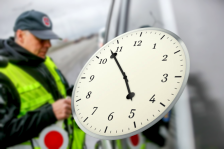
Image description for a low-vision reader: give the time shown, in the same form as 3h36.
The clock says 4h53
